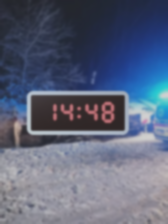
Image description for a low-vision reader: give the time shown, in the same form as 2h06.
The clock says 14h48
